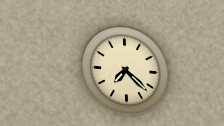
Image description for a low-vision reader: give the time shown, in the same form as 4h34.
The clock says 7h22
